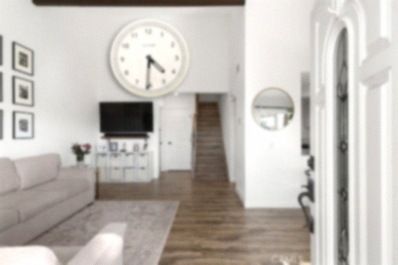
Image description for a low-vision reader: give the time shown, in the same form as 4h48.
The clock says 4h31
